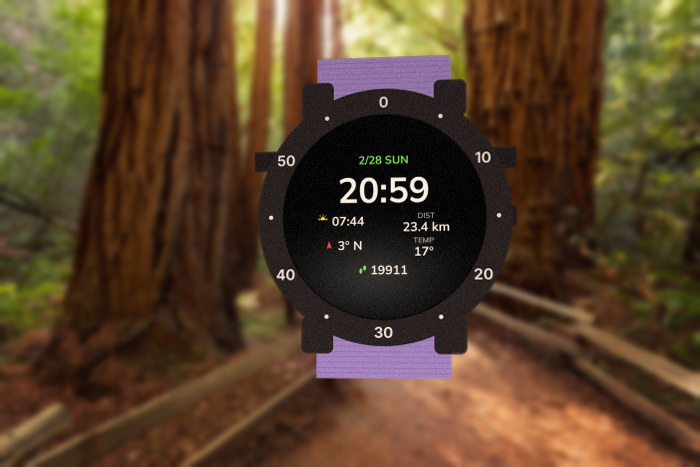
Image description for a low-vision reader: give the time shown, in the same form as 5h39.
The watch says 20h59
